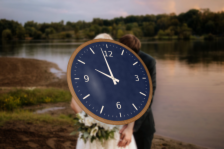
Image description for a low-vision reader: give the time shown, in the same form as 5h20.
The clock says 9h58
